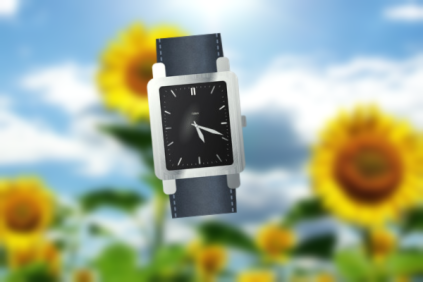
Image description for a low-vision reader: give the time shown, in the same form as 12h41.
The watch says 5h19
